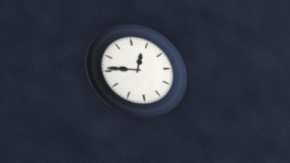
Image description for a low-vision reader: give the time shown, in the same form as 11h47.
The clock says 12h46
